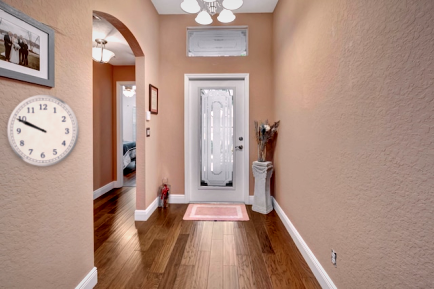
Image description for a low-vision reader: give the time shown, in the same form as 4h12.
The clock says 9h49
